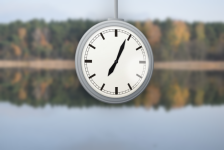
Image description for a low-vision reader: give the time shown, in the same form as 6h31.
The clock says 7h04
